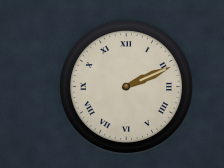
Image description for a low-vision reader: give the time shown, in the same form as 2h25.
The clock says 2h11
